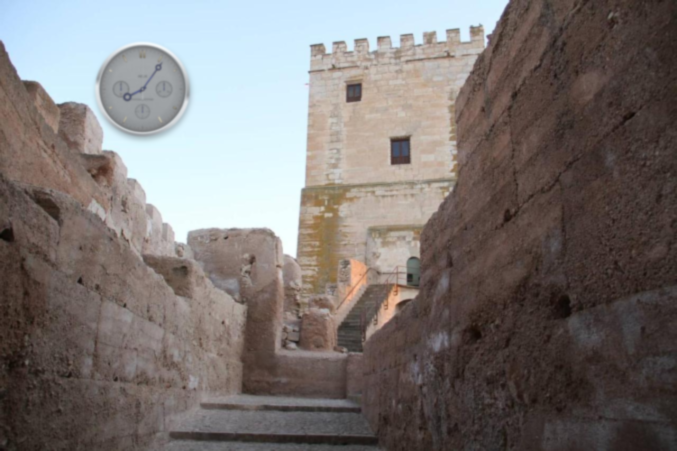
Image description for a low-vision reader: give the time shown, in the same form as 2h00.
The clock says 8h06
